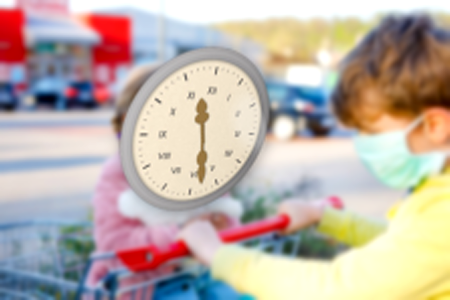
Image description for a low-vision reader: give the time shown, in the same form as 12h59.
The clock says 11h28
